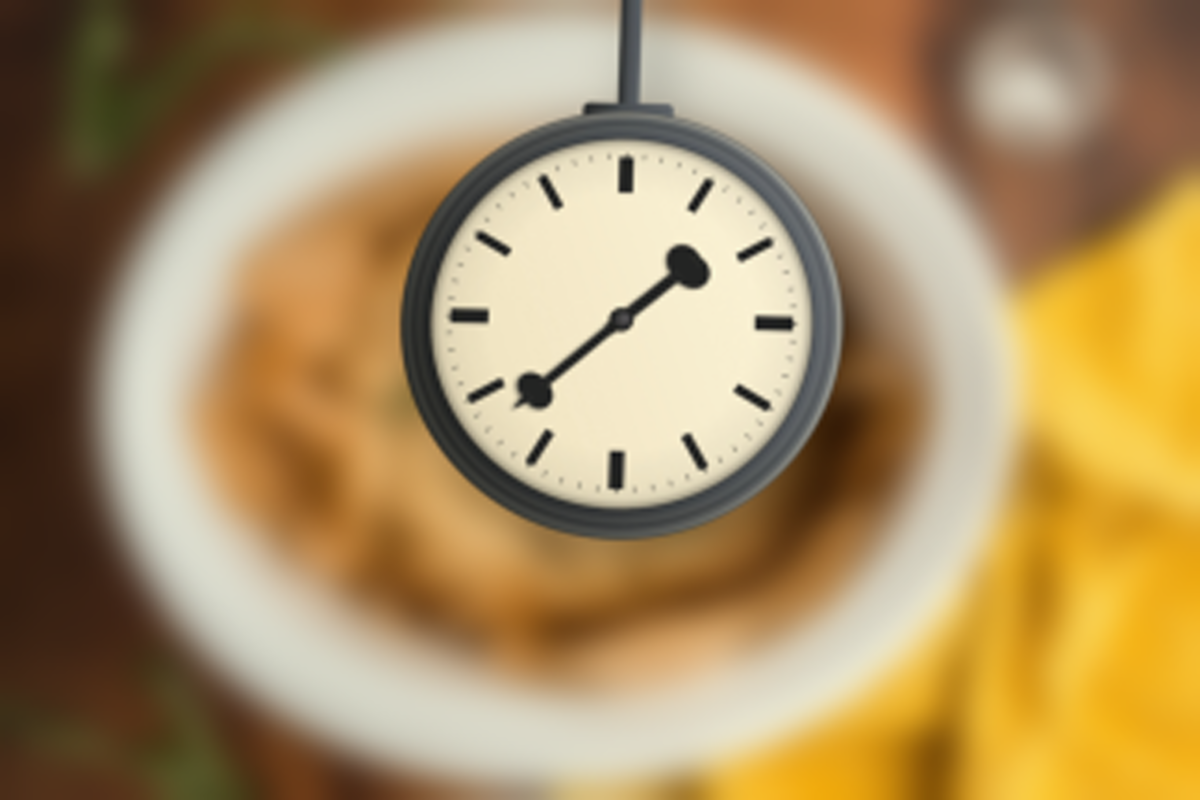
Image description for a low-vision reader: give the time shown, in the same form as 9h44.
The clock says 1h38
